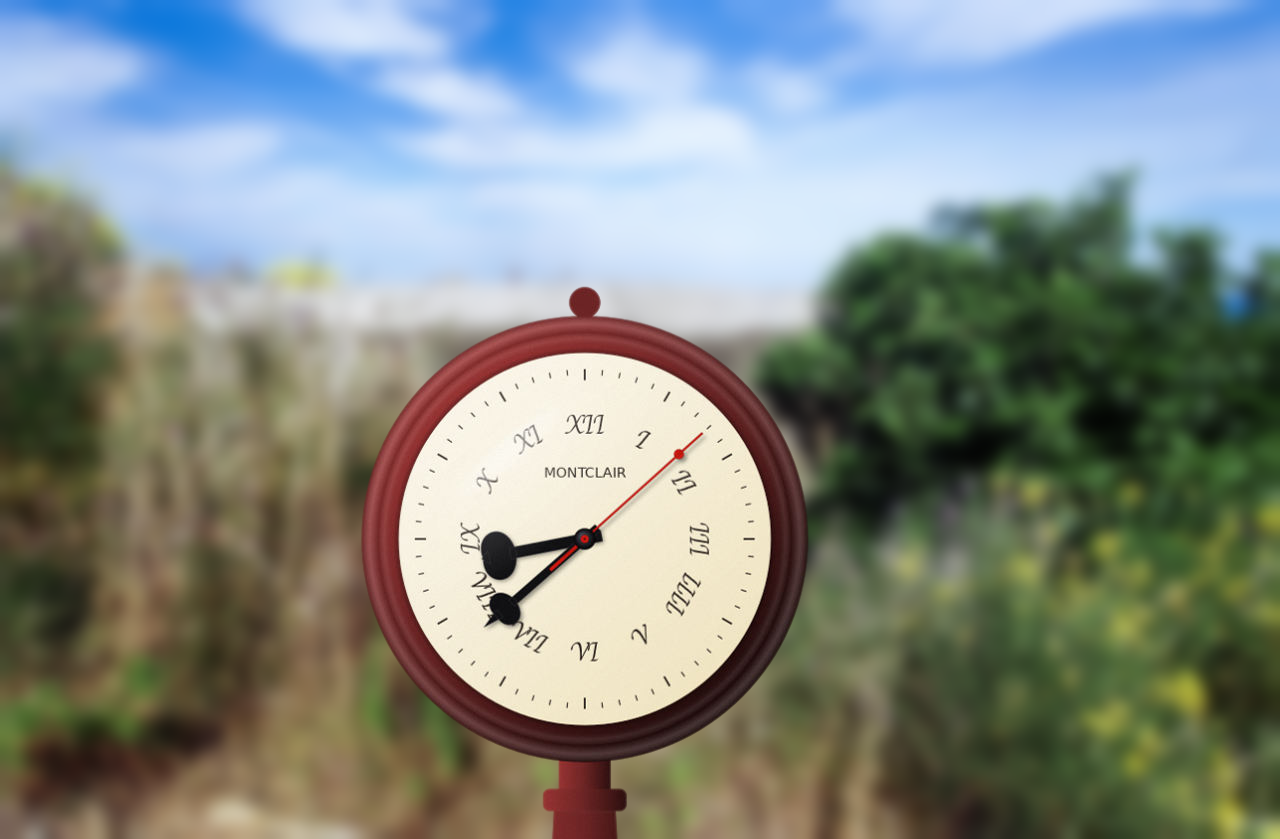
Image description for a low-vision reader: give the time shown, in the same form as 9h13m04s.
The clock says 8h38m08s
